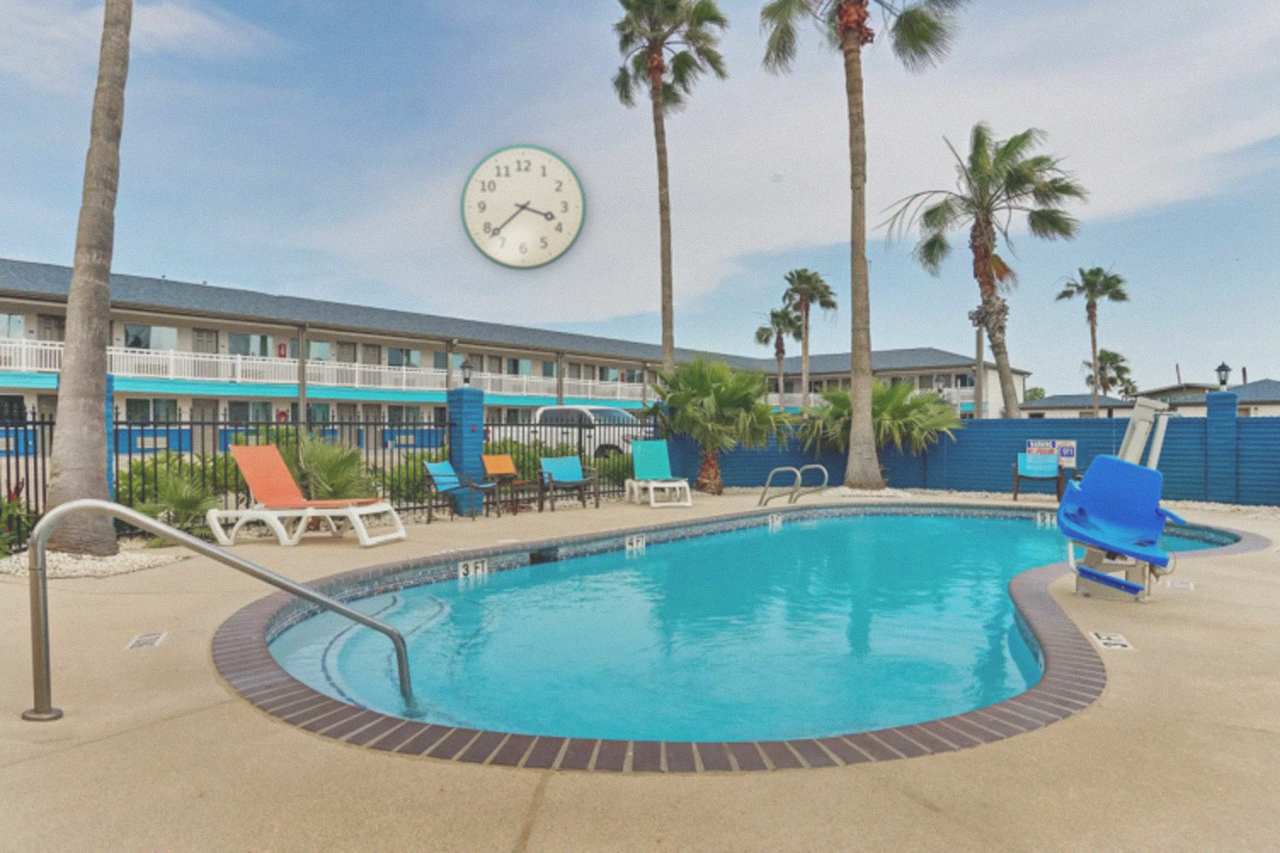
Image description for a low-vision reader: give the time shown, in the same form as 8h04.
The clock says 3h38
